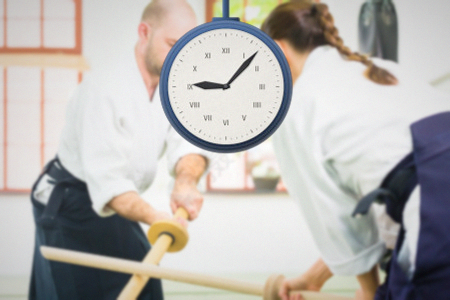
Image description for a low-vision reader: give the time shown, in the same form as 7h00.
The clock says 9h07
